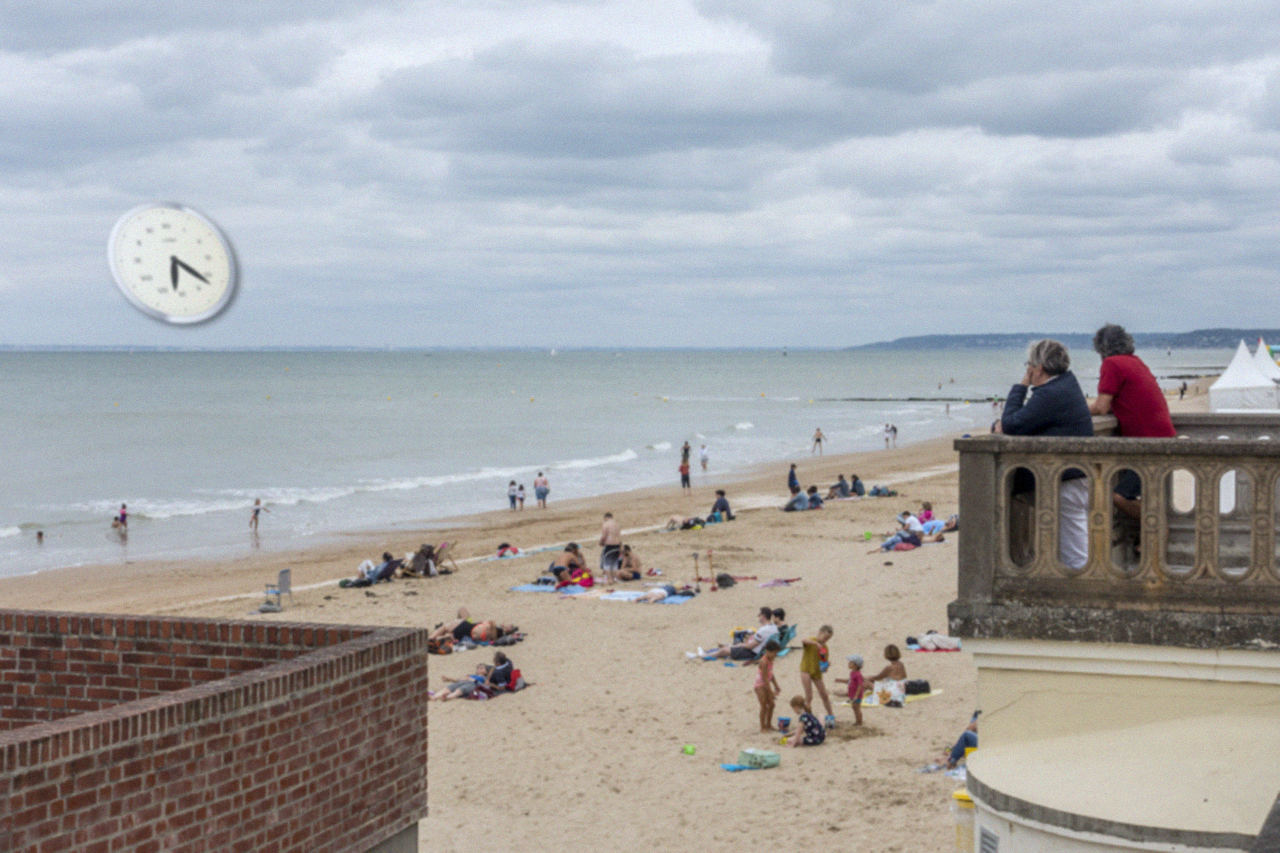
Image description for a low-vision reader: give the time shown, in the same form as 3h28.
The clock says 6h22
